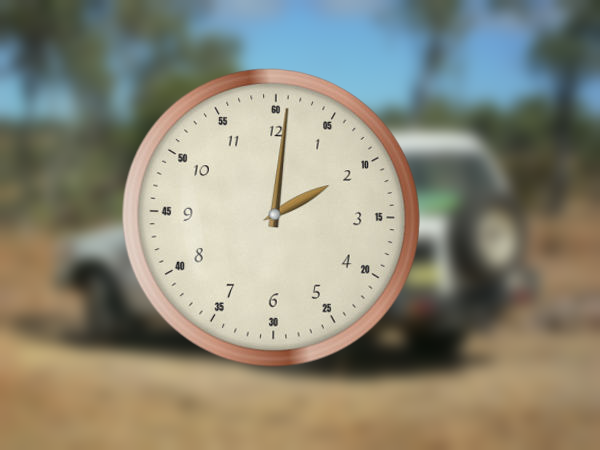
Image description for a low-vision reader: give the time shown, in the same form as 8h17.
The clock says 2h01
